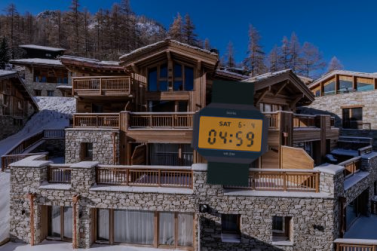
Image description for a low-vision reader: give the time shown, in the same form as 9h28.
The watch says 4h59
